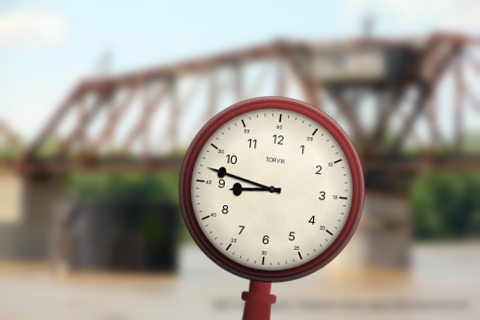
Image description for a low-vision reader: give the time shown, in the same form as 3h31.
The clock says 8h47
